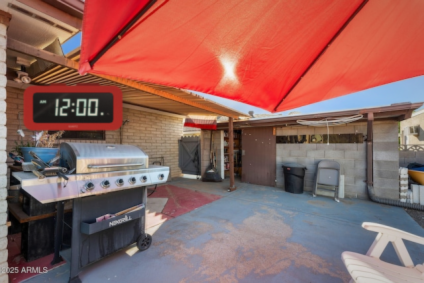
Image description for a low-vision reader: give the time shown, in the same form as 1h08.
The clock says 12h00
